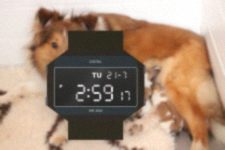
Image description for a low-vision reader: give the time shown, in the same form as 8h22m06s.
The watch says 2h59m17s
